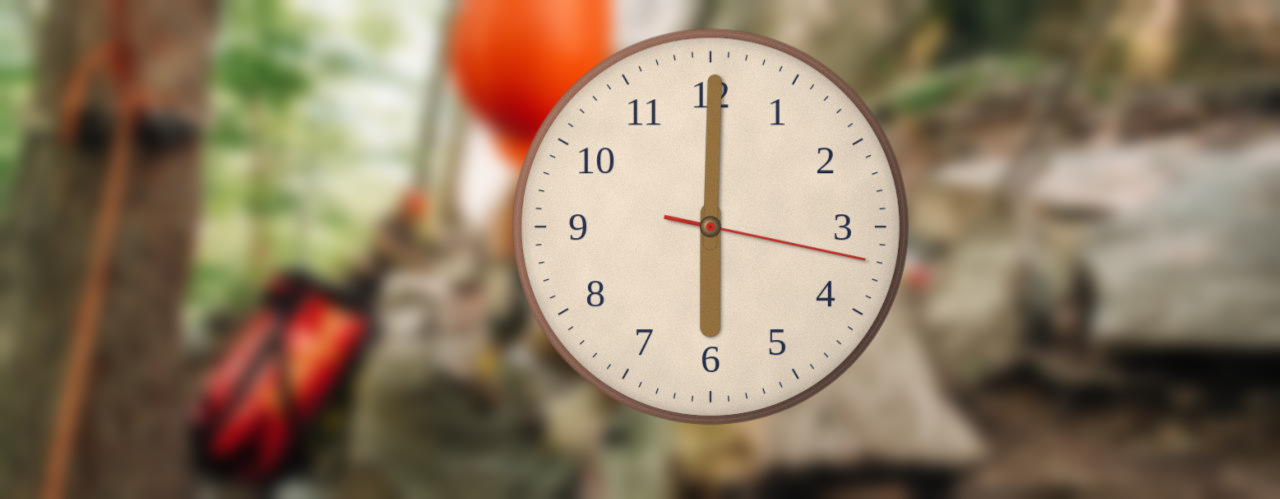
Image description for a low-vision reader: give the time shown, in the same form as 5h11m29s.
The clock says 6h00m17s
